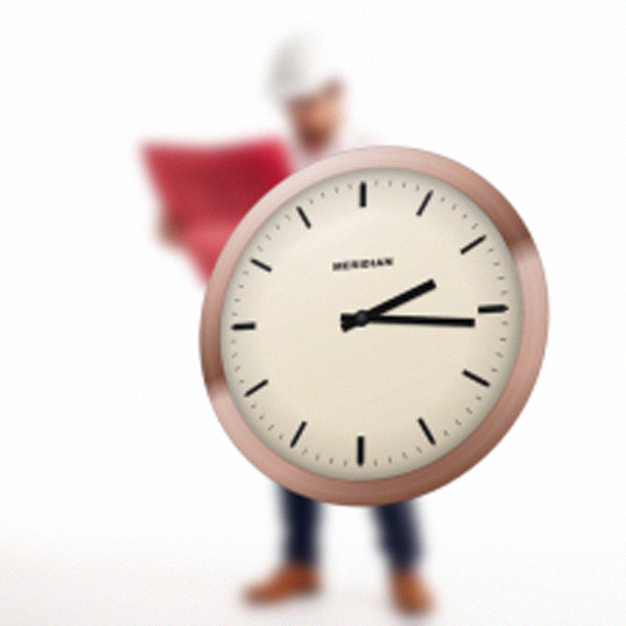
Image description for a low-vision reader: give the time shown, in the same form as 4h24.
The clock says 2h16
